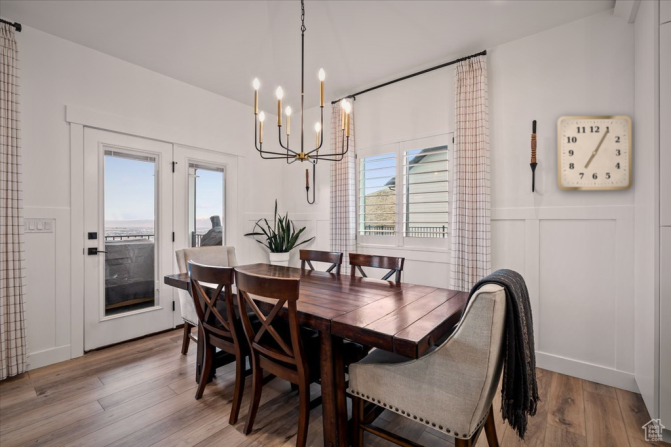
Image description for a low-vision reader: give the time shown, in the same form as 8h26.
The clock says 7h05
